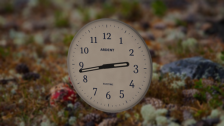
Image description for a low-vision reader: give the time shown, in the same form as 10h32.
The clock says 2h43
